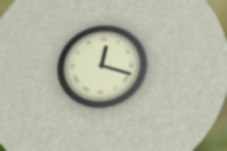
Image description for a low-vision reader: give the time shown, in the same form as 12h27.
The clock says 12h18
